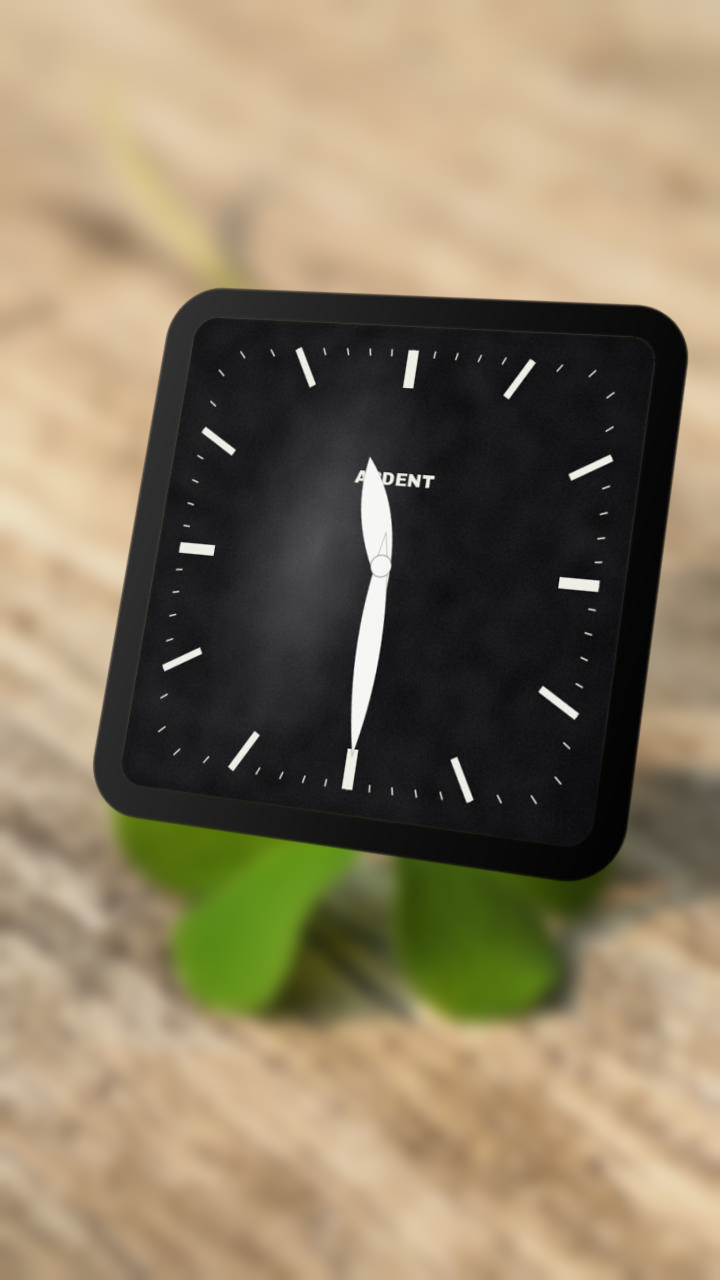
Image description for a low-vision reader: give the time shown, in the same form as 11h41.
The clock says 11h30
